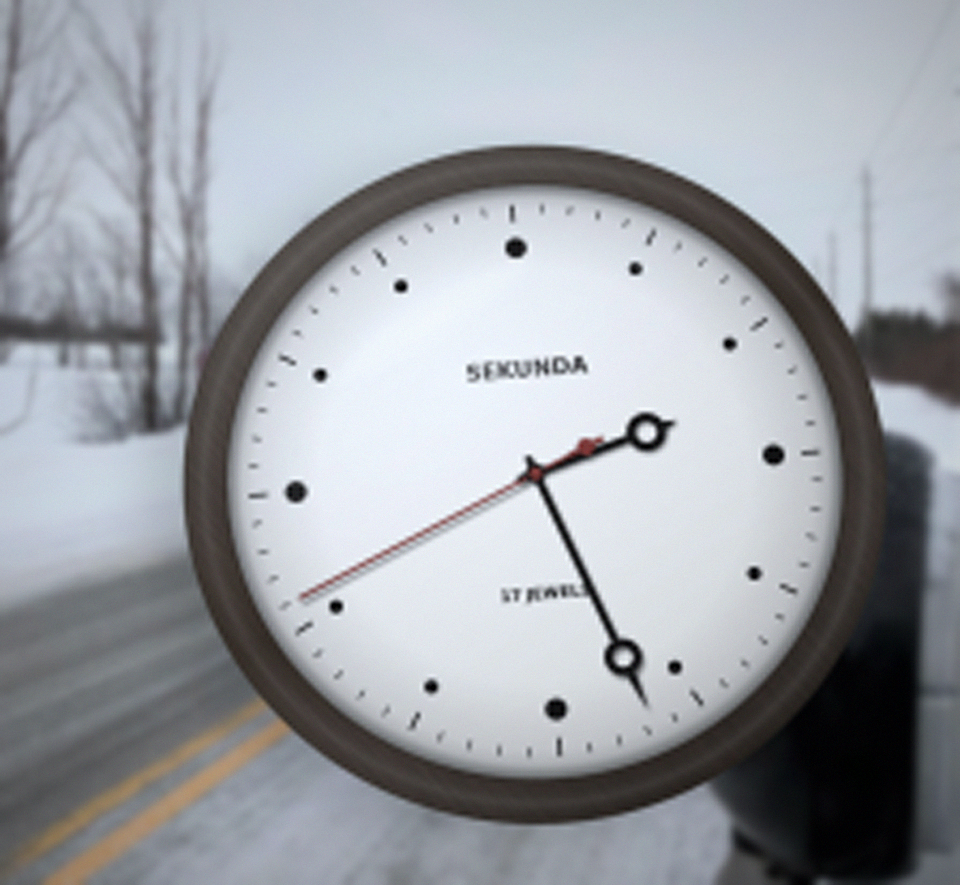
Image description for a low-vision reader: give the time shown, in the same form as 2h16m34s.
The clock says 2h26m41s
